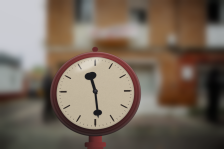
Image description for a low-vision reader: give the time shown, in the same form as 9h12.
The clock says 11h29
